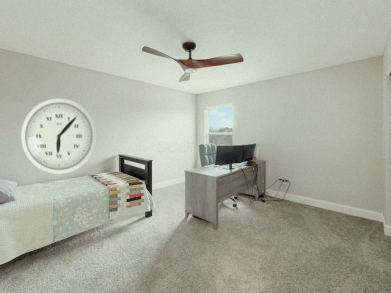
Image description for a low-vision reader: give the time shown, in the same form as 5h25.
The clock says 6h07
